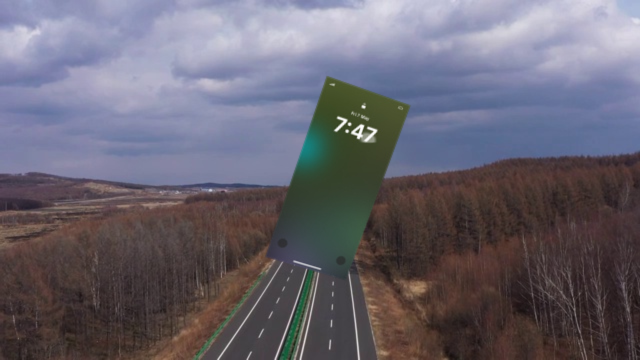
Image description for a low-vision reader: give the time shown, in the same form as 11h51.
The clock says 7h47
